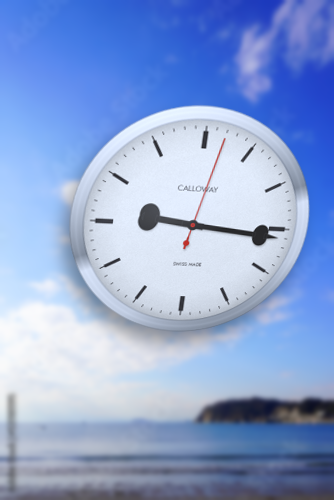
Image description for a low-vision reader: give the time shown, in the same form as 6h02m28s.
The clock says 9h16m02s
